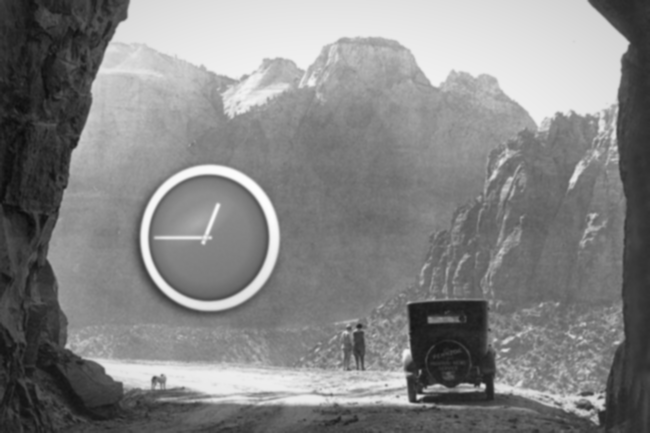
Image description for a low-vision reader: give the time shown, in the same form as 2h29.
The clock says 12h45
